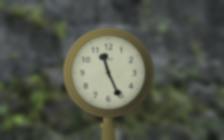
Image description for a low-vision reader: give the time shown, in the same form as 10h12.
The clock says 11h26
